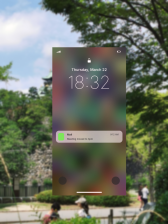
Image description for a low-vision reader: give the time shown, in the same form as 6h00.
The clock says 18h32
